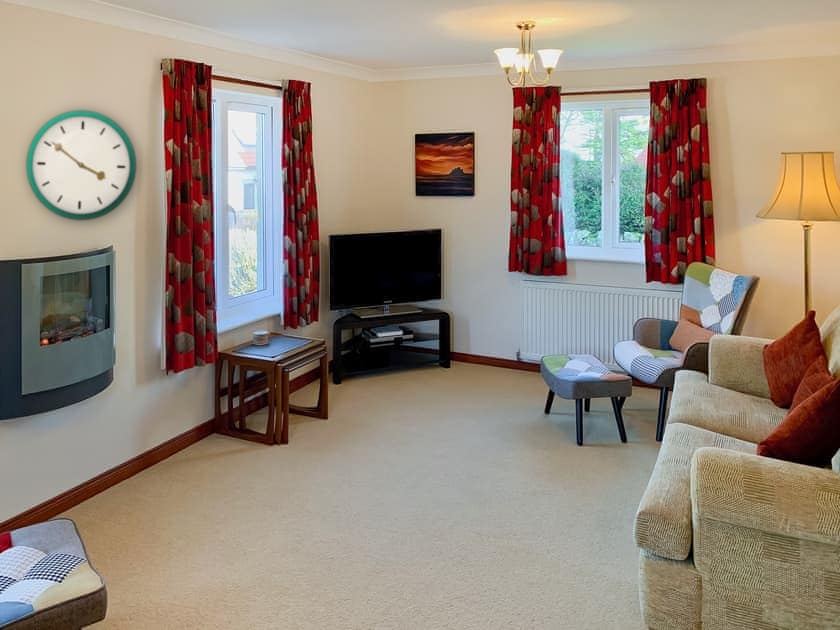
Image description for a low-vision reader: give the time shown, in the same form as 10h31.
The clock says 3h51
